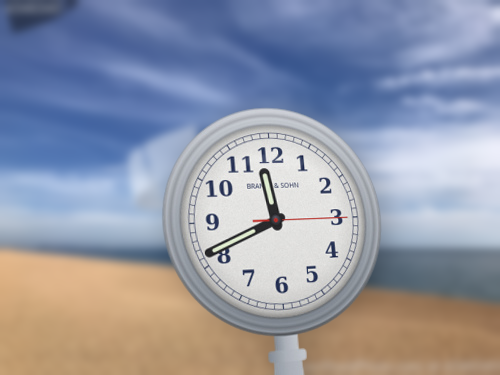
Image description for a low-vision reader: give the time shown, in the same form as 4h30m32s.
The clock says 11h41m15s
